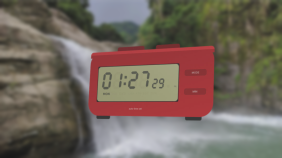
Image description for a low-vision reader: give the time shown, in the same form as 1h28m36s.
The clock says 1h27m29s
